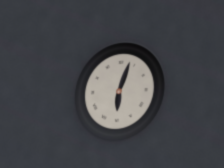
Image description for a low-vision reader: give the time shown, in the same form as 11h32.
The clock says 6h03
